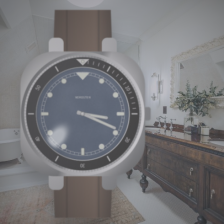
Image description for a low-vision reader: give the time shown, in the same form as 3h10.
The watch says 3h19
